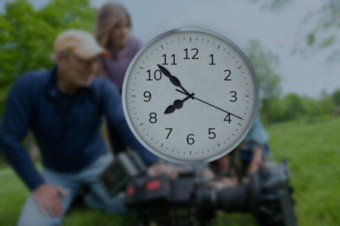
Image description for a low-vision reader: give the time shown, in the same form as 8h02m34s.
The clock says 7h52m19s
